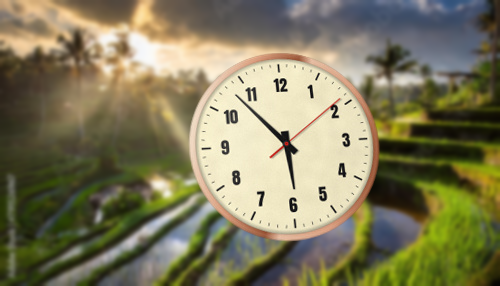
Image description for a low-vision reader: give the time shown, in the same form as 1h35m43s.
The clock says 5h53m09s
